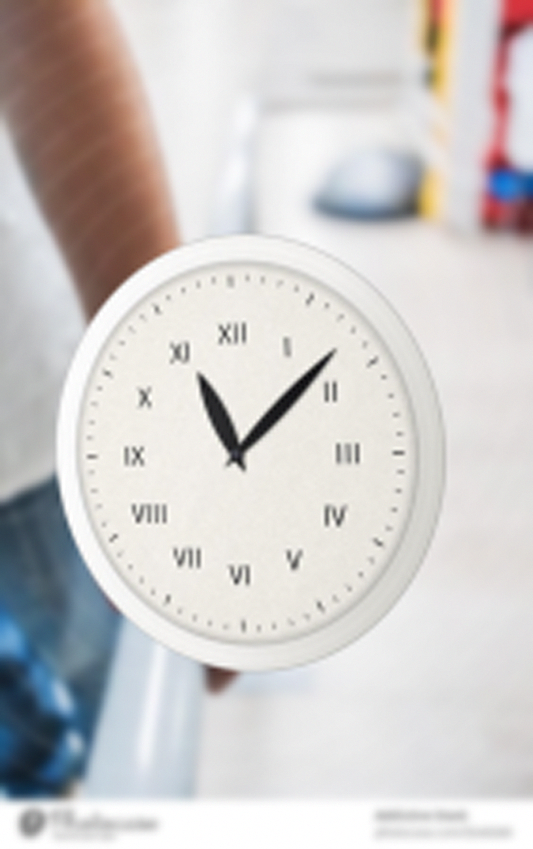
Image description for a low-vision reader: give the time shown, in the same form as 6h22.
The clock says 11h08
